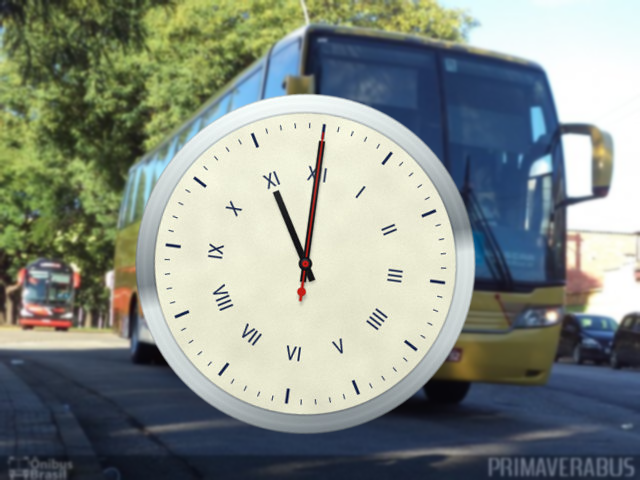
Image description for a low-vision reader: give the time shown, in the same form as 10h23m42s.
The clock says 11h00m00s
